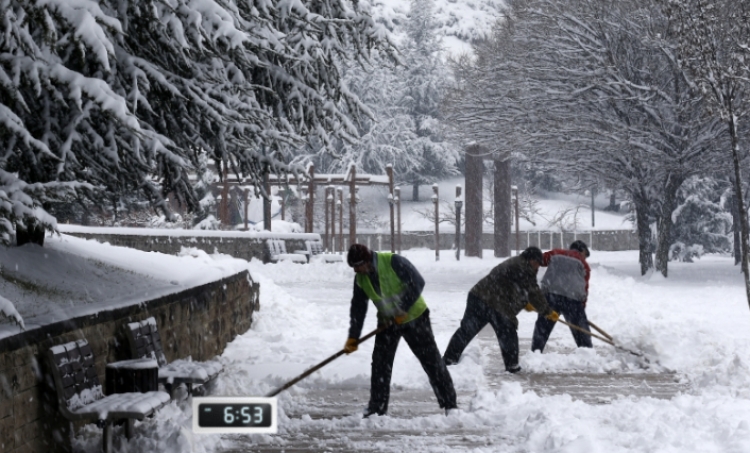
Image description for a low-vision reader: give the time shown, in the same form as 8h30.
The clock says 6h53
